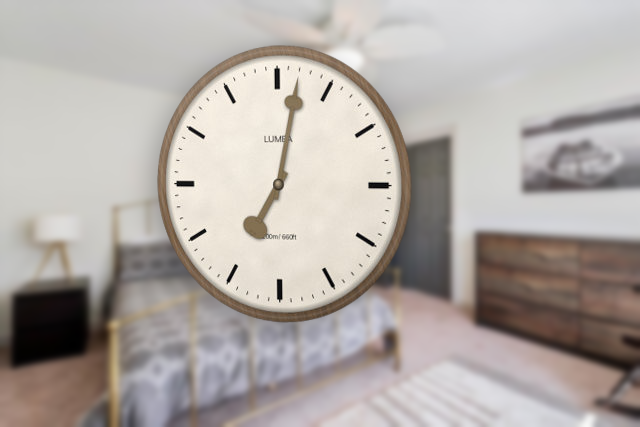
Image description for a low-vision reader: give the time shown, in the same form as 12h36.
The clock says 7h02
